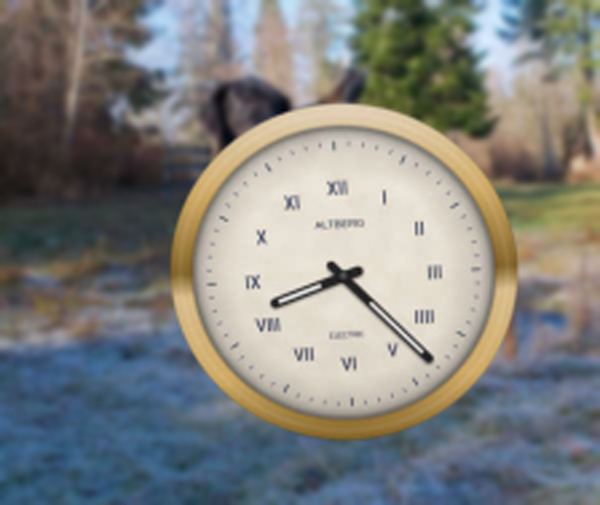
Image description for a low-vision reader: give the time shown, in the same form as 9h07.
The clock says 8h23
